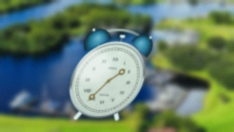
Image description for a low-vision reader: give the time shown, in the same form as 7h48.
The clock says 1h36
